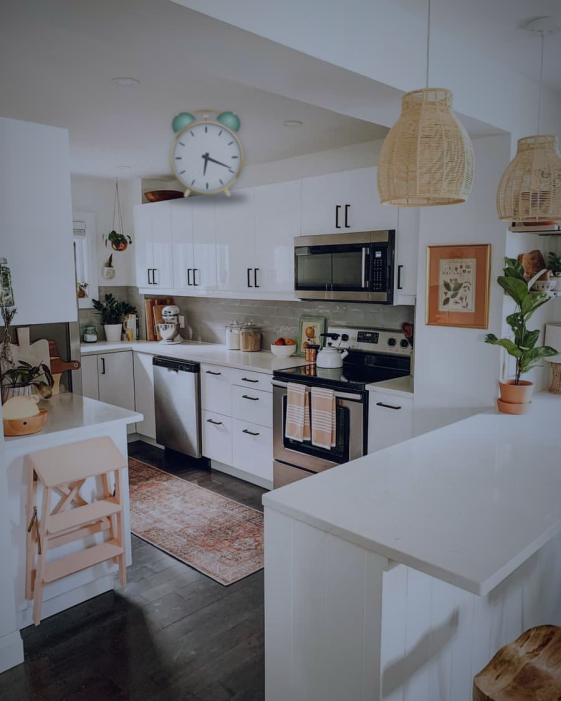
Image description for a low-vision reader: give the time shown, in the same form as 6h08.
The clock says 6h19
